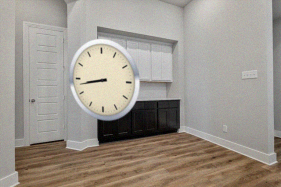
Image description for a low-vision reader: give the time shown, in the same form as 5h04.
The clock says 8h43
